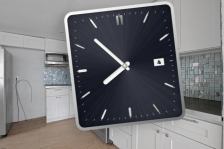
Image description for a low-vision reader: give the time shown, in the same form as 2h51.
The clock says 7h53
